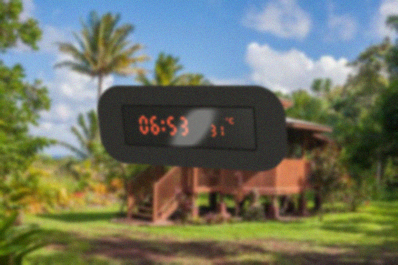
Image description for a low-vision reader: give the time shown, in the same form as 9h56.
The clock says 6h53
